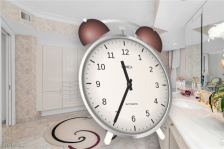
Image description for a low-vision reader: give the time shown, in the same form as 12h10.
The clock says 11h35
